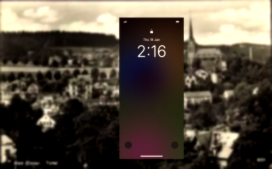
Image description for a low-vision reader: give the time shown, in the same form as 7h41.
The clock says 2h16
